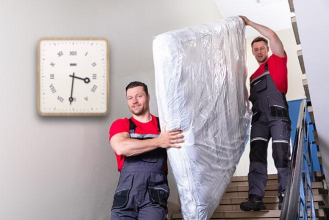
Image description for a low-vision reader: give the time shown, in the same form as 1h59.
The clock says 3h31
